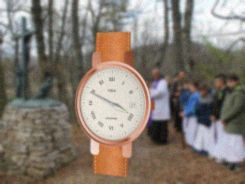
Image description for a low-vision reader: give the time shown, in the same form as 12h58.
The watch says 3h49
